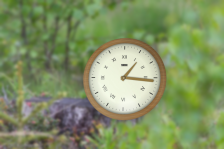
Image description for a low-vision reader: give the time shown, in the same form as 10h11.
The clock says 1h16
